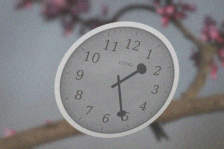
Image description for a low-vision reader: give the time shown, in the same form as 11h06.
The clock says 1h26
